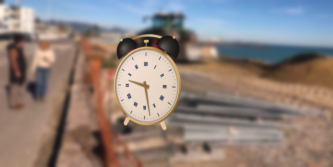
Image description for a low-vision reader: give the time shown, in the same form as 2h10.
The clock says 9h28
